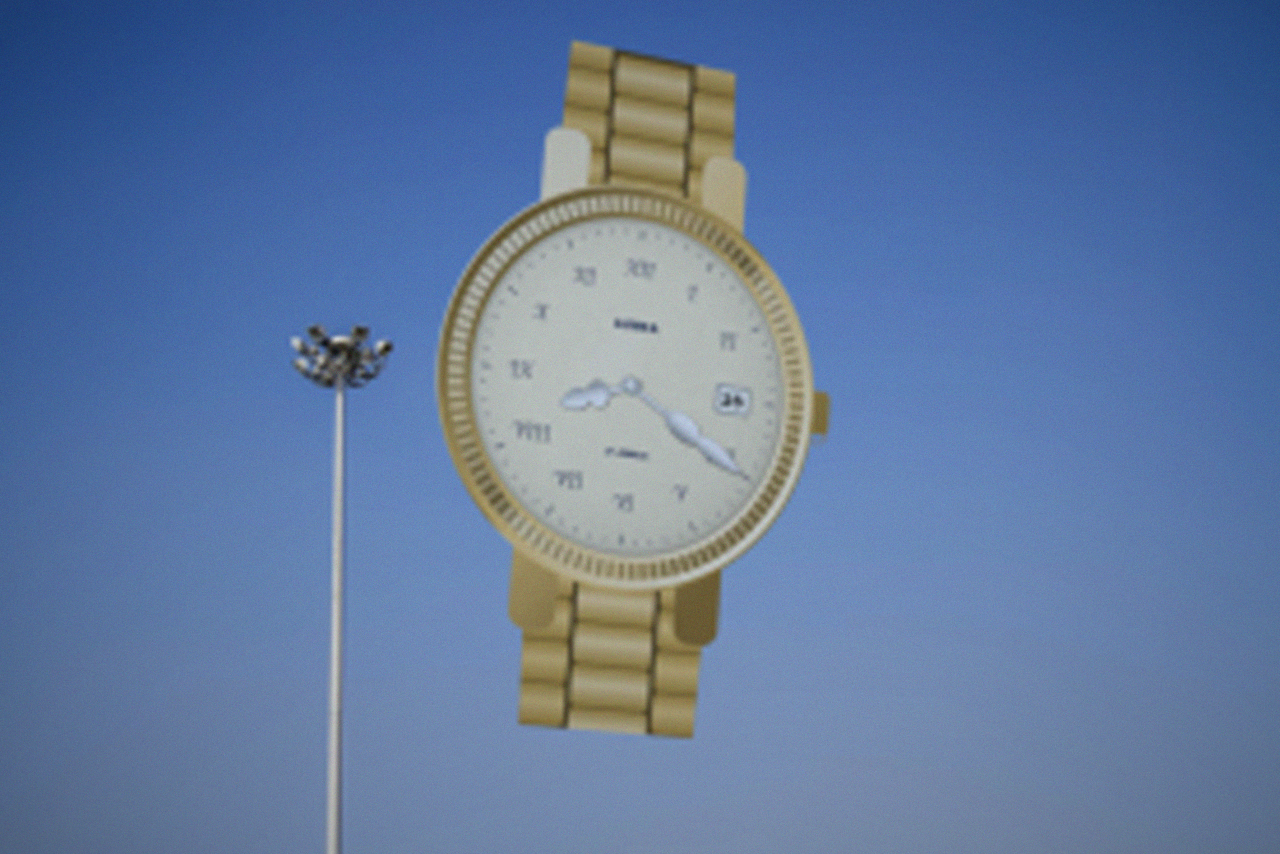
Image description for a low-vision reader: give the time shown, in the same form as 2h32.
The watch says 8h20
